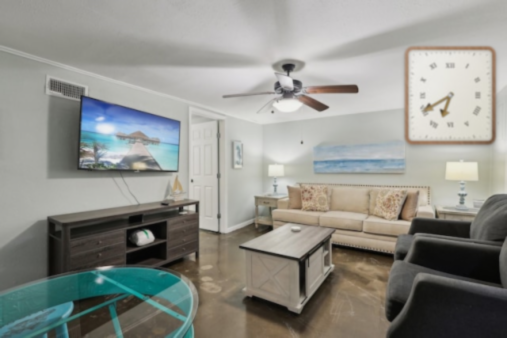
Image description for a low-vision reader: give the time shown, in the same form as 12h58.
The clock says 6h40
